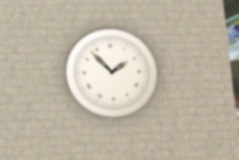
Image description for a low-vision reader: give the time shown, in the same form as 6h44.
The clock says 1h53
